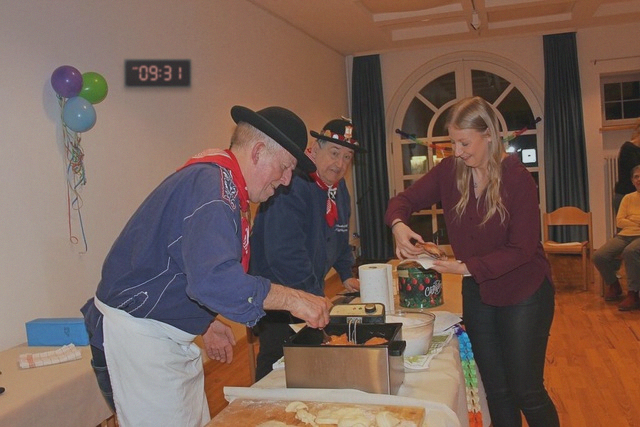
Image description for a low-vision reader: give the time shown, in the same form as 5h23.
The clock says 9h31
